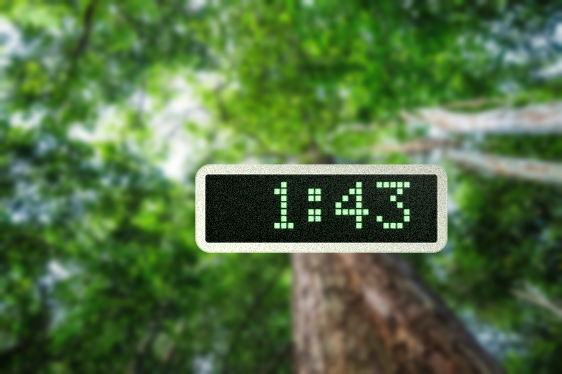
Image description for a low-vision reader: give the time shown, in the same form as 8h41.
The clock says 1h43
